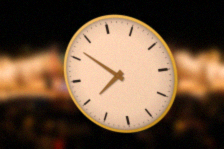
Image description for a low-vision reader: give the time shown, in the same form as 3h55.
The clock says 7h52
